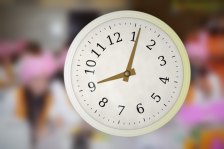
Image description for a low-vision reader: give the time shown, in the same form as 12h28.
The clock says 9h06
